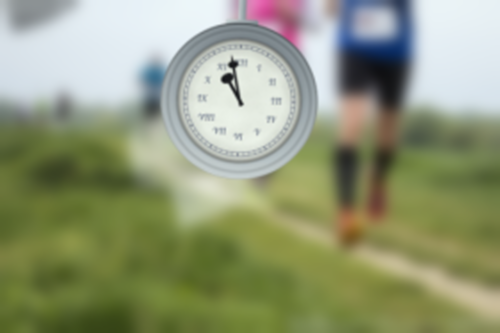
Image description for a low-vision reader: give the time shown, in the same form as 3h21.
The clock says 10h58
